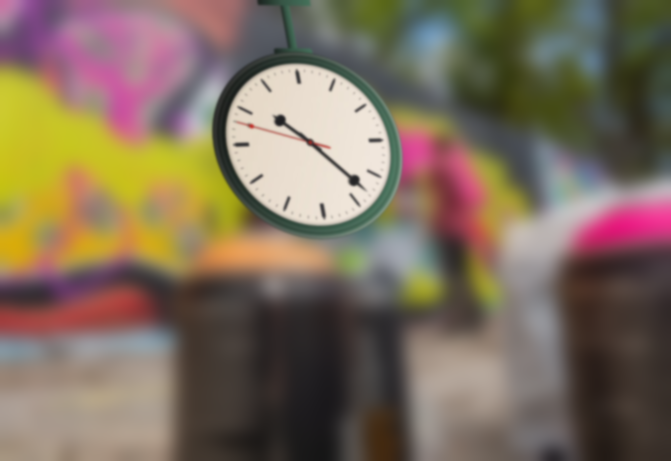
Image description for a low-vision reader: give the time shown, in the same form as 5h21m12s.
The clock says 10h22m48s
